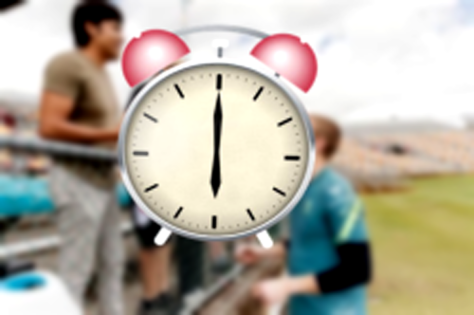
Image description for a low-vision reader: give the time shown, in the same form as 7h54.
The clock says 6h00
